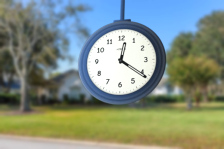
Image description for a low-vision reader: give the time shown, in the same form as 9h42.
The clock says 12h21
